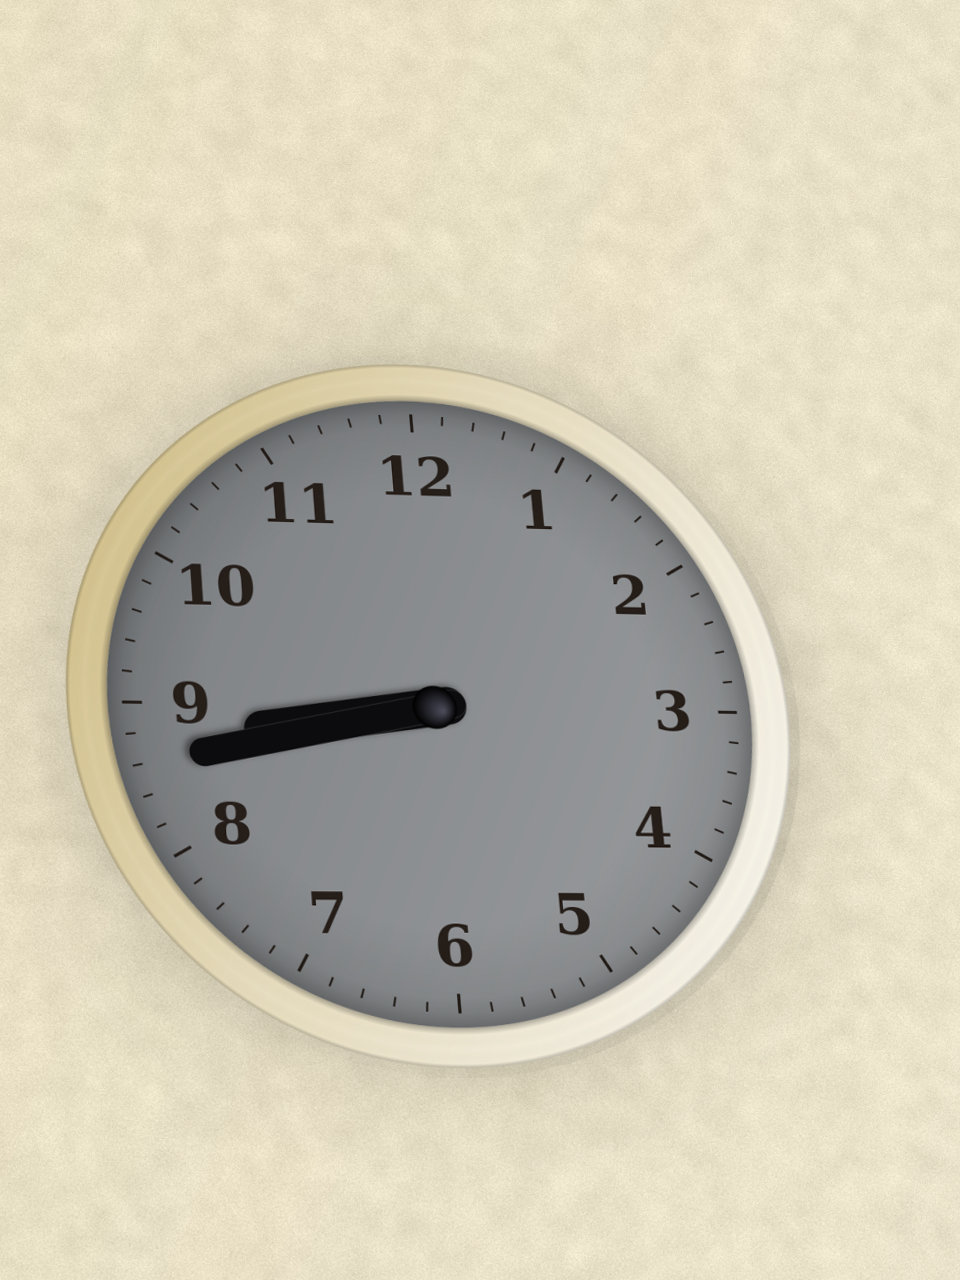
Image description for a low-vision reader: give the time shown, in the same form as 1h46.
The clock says 8h43
